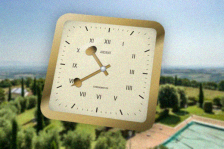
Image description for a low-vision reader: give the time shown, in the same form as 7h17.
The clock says 10h39
